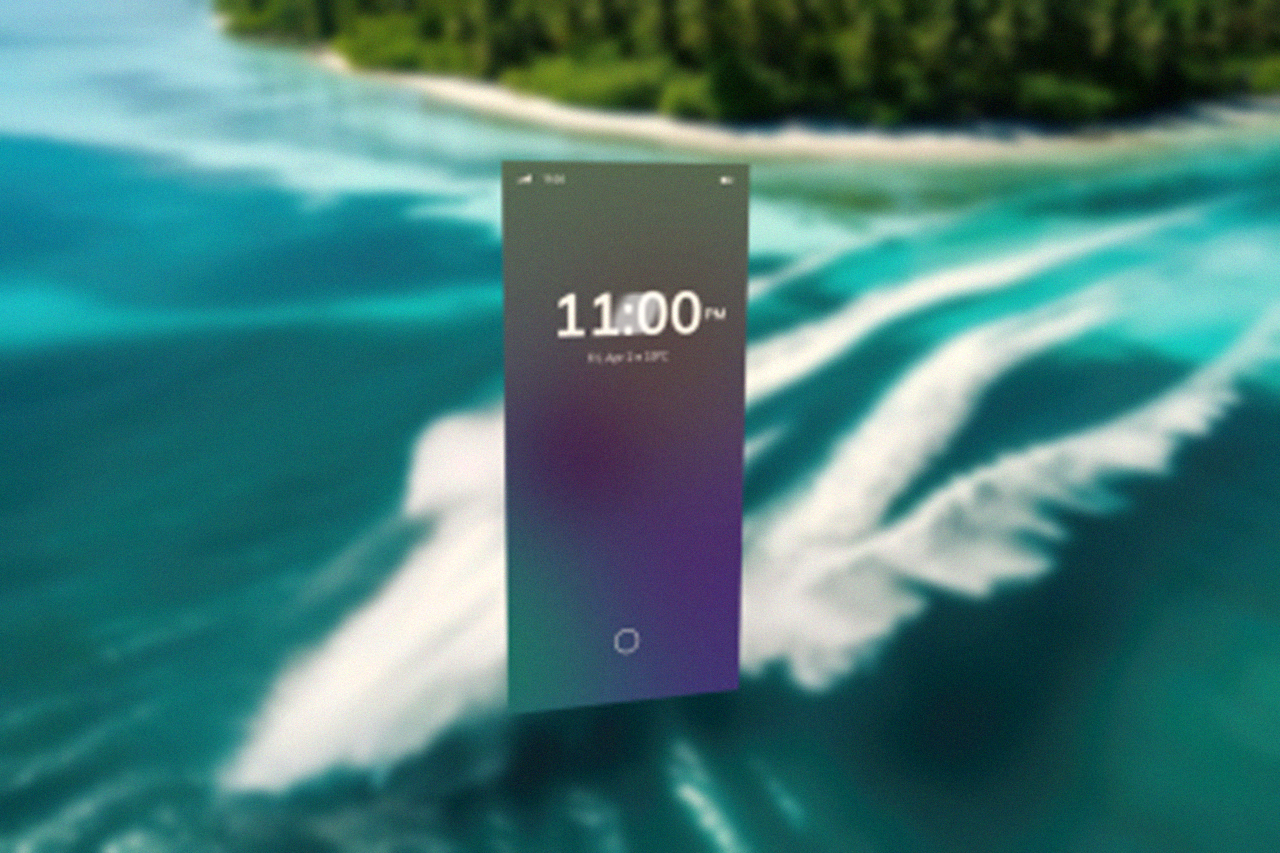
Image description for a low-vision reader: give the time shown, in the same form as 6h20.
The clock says 11h00
